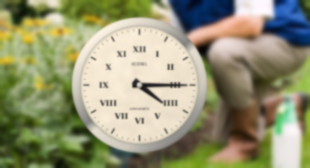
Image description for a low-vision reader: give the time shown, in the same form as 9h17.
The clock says 4h15
